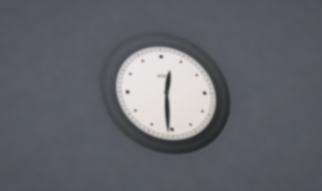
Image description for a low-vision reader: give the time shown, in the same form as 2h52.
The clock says 12h31
